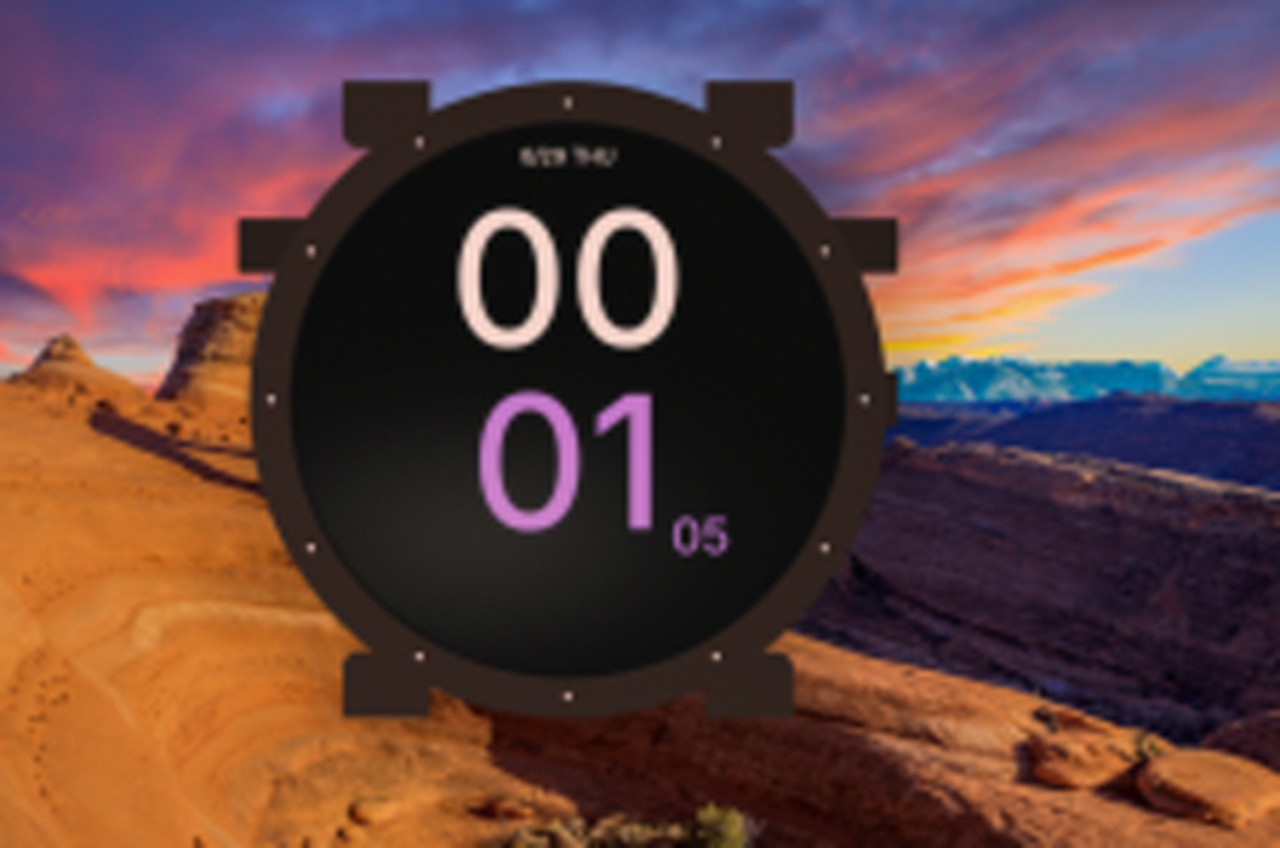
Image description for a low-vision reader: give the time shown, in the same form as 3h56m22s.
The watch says 0h01m05s
